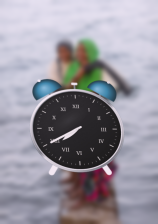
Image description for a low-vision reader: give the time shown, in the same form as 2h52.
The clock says 7h40
